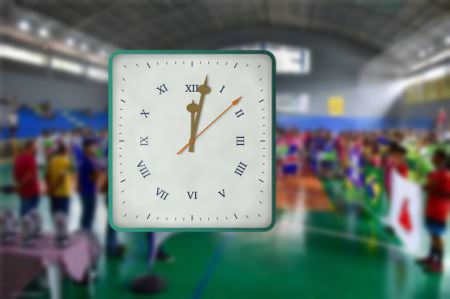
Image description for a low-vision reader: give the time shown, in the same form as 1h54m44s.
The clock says 12h02m08s
